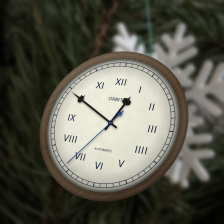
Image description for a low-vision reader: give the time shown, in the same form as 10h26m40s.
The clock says 12h49m36s
